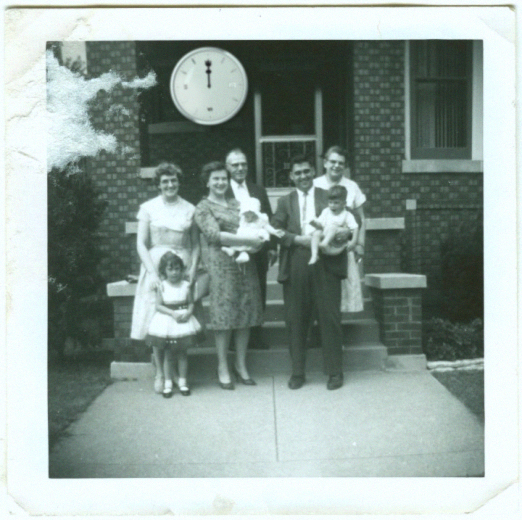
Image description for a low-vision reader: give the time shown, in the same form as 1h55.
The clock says 12h00
